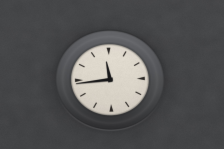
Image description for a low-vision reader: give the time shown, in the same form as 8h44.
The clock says 11h44
